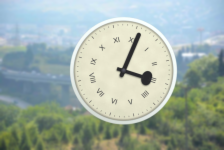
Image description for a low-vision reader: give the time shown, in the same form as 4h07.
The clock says 3h01
